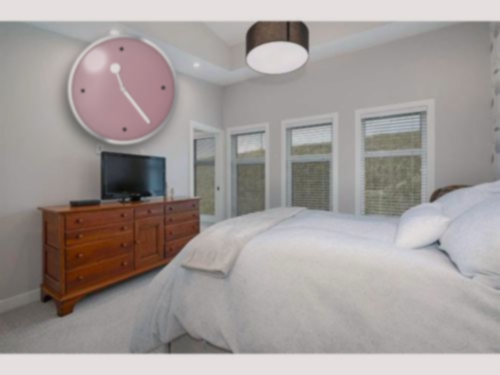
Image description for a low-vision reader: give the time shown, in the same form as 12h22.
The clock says 11h24
